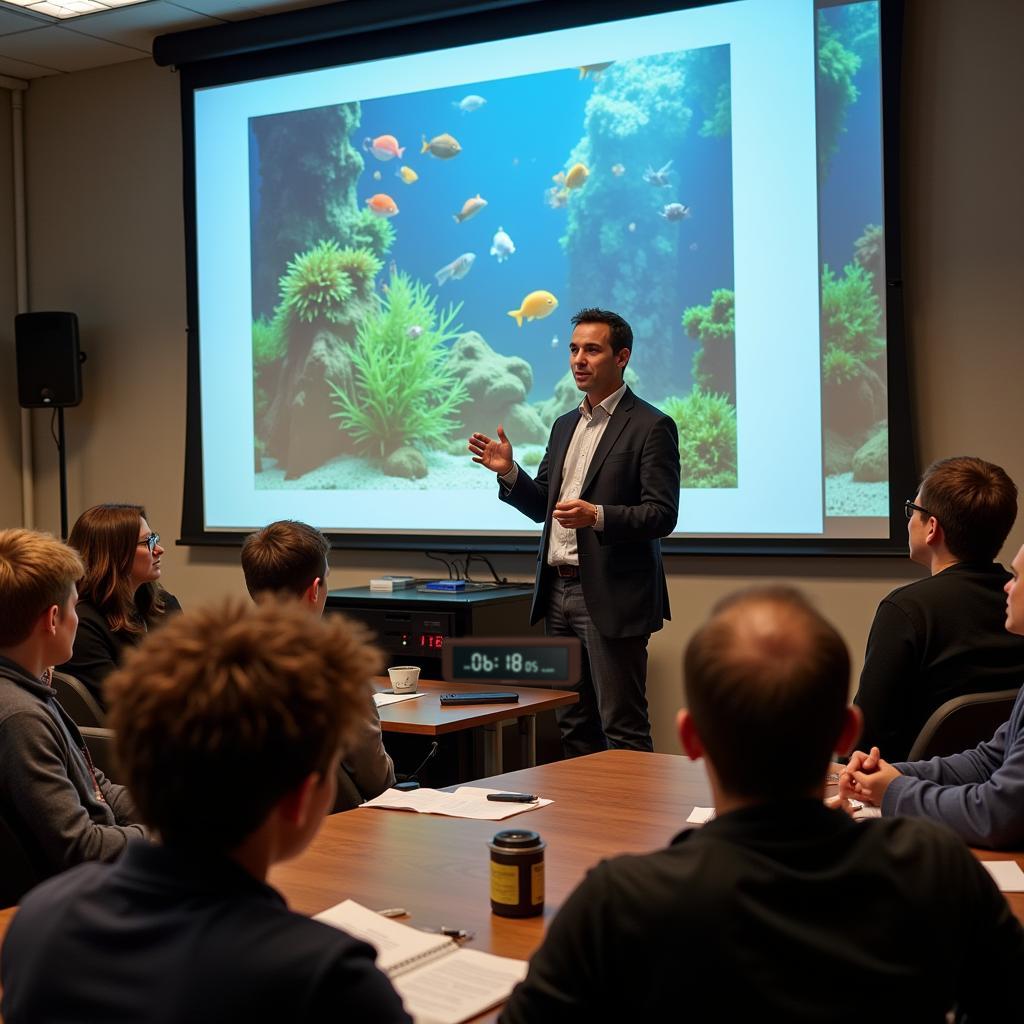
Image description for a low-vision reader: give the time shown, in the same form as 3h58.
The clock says 6h18
